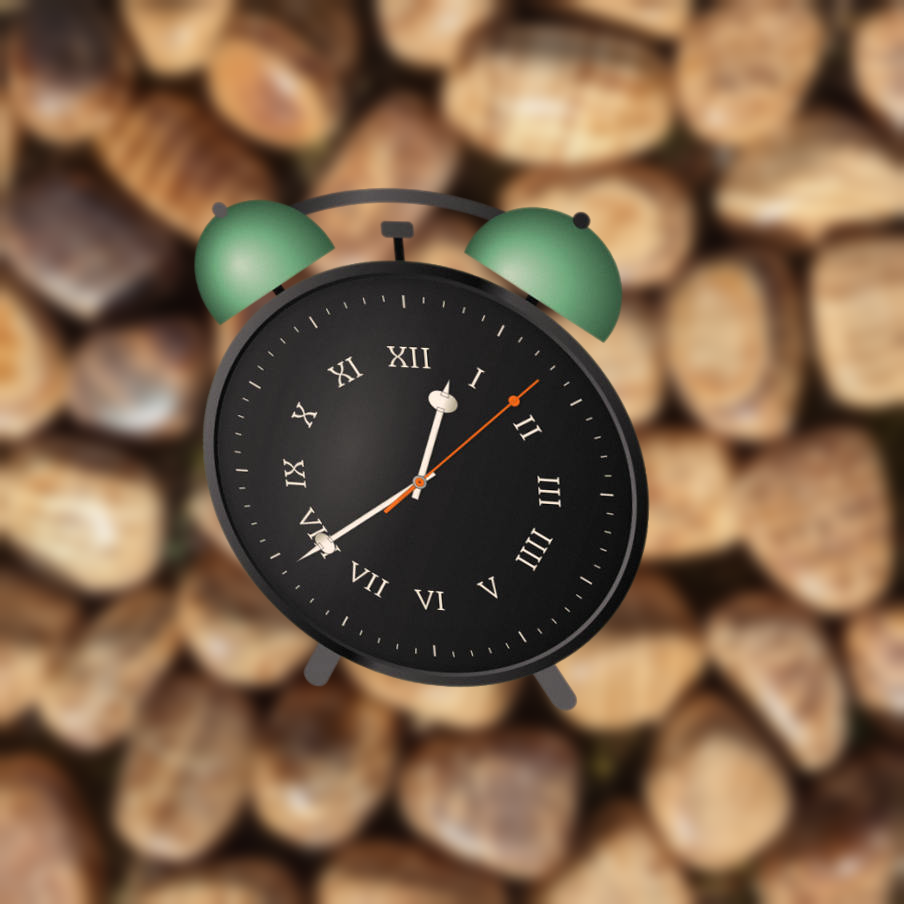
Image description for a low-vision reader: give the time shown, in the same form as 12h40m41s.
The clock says 12h39m08s
